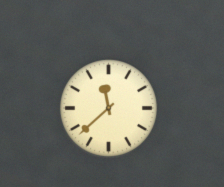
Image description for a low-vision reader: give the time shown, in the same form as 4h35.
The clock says 11h38
